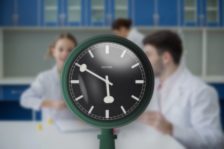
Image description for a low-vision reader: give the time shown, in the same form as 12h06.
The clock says 5h50
